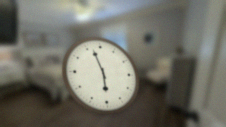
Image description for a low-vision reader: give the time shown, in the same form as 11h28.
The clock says 5h57
